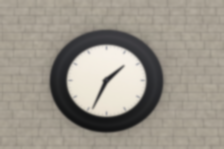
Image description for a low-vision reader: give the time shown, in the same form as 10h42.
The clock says 1h34
